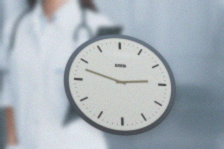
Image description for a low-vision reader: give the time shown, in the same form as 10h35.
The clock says 2h48
